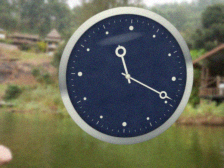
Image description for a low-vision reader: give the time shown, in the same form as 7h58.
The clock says 11h19
